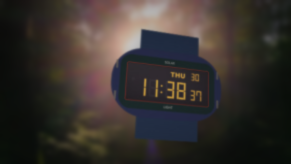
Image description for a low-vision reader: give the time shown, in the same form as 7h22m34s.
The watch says 11h38m37s
